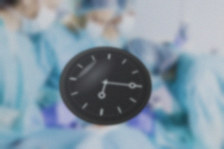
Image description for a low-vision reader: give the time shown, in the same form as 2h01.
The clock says 6h15
